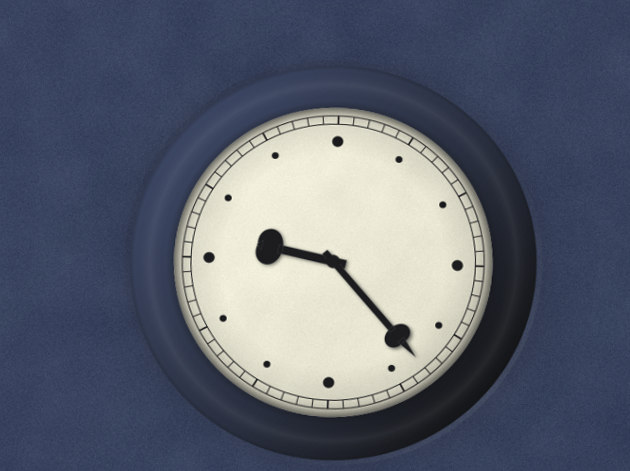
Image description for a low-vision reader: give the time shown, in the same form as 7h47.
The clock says 9h23
